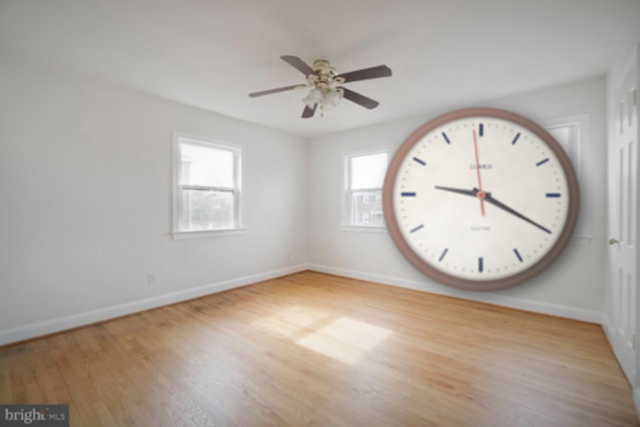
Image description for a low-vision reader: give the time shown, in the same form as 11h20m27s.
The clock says 9h19m59s
